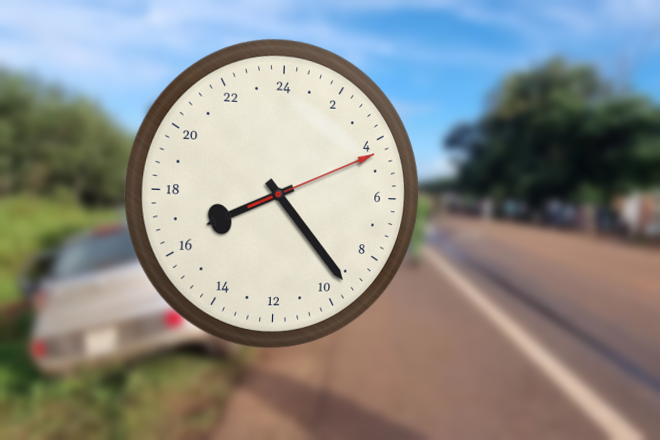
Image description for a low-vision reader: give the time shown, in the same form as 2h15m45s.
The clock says 16h23m11s
